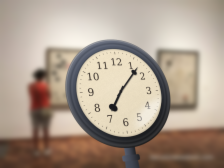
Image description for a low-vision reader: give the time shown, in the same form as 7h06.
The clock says 7h07
